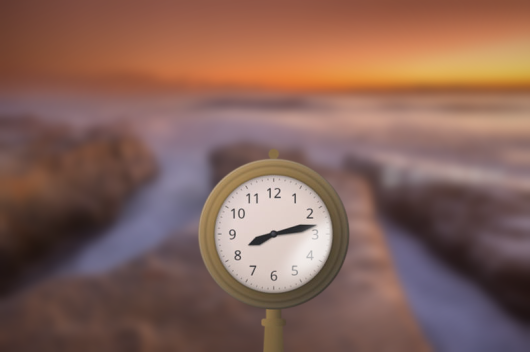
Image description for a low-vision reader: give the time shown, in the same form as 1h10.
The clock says 8h13
